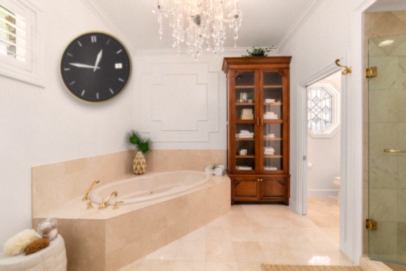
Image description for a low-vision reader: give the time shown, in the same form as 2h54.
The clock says 12h47
